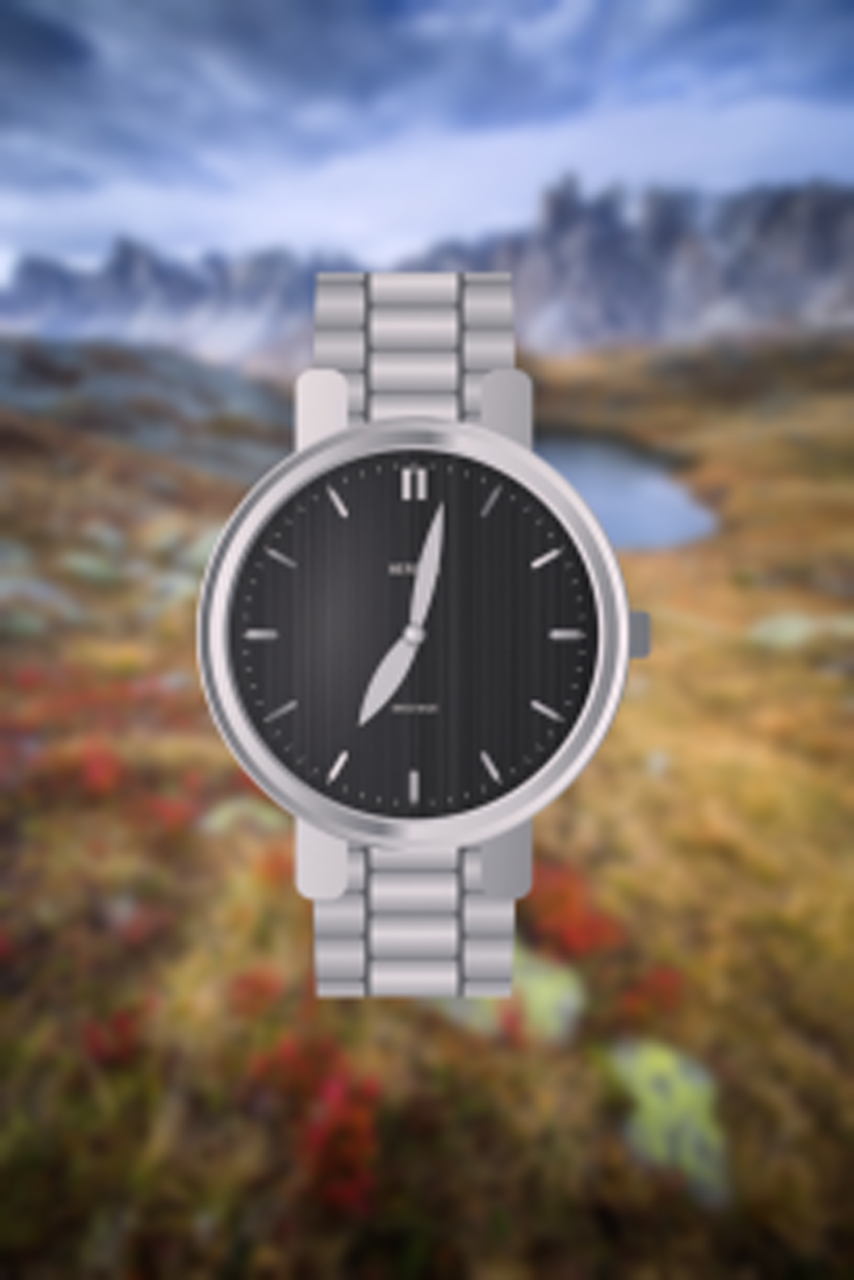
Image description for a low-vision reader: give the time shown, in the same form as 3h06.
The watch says 7h02
